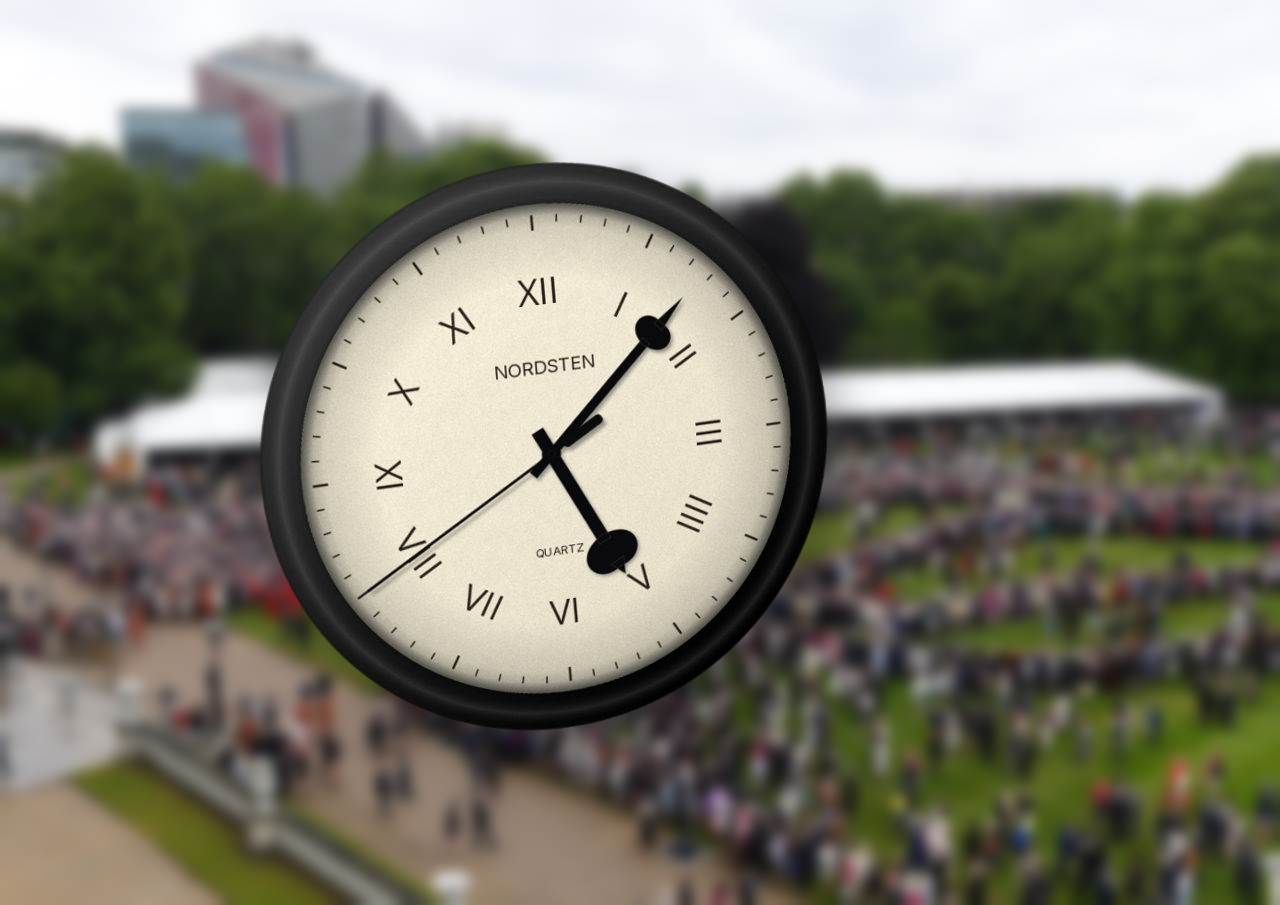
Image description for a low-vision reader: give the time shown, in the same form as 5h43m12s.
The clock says 5h07m40s
